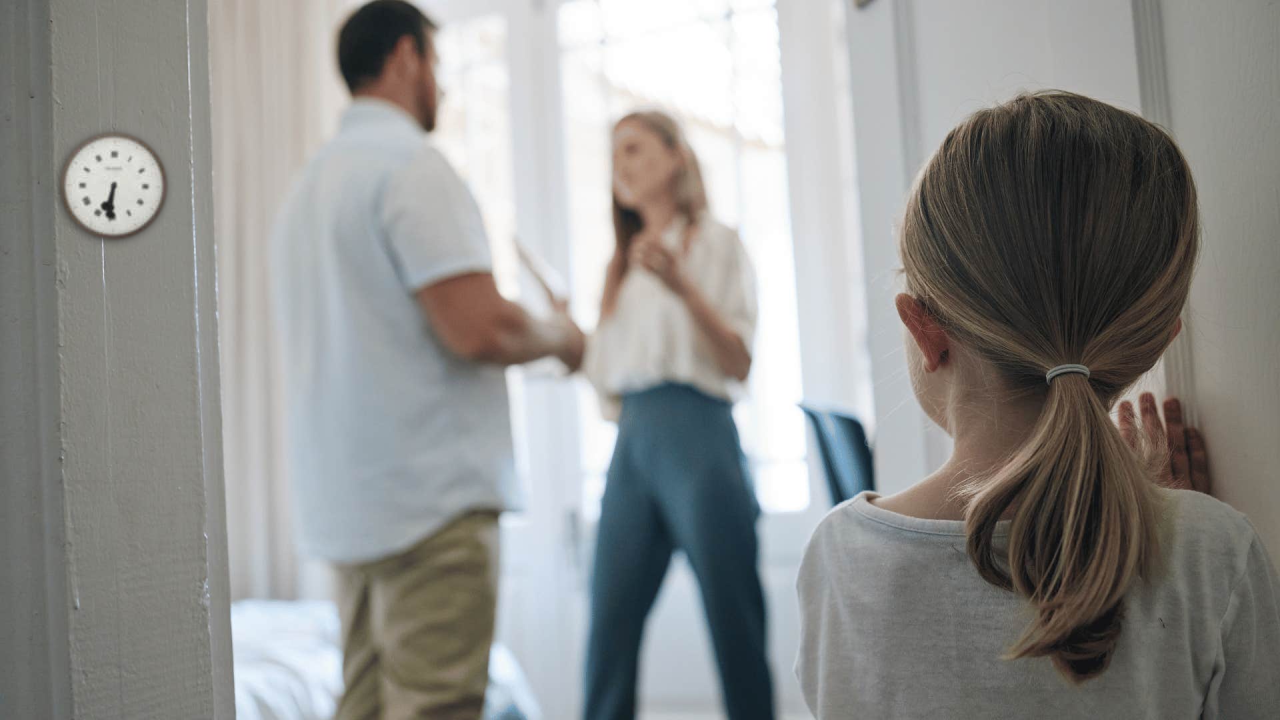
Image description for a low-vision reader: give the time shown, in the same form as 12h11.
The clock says 6h31
